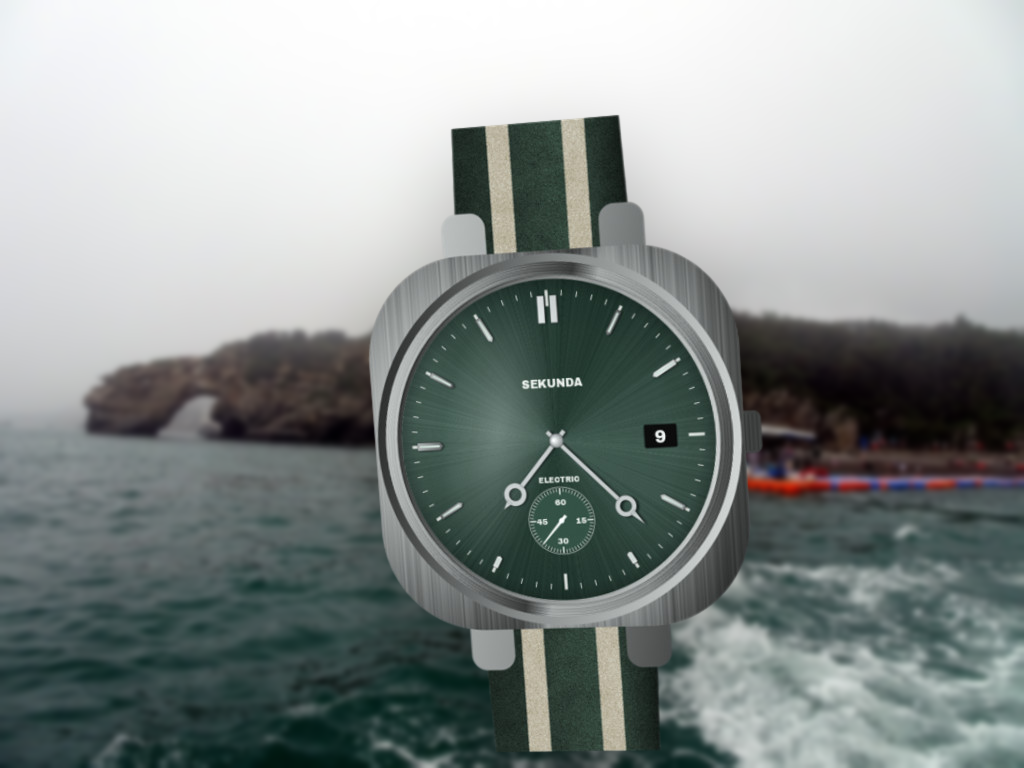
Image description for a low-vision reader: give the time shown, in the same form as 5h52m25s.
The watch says 7h22m37s
